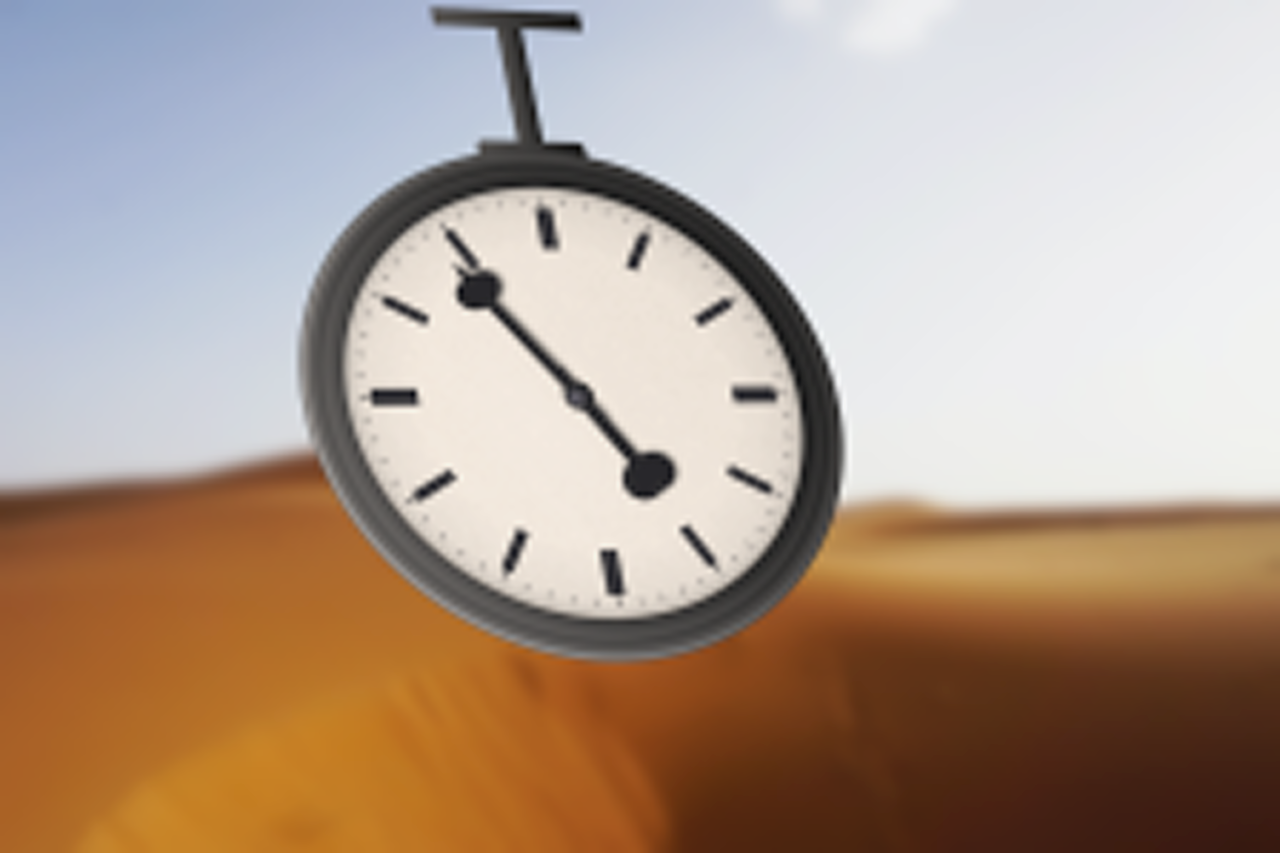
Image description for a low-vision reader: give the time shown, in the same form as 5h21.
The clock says 4h54
